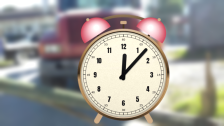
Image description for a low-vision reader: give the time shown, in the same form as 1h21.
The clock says 12h07
